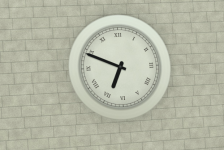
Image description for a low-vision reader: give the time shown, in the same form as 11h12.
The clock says 6h49
